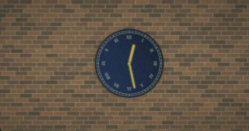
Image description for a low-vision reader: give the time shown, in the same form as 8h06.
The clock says 12h28
